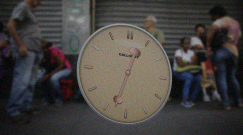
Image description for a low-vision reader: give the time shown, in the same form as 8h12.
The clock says 12h33
